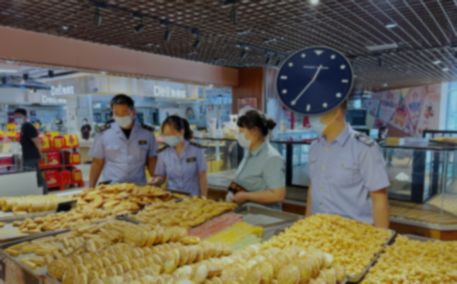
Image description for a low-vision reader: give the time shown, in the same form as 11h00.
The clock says 12h35
